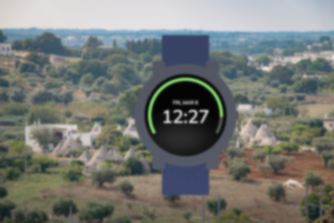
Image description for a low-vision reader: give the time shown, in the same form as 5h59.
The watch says 12h27
